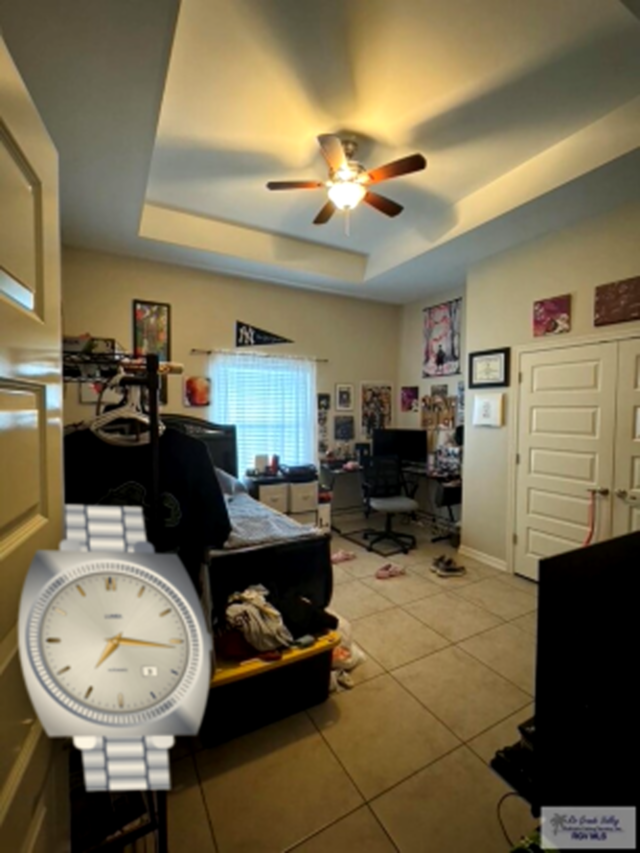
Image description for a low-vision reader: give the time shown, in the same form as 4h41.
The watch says 7h16
